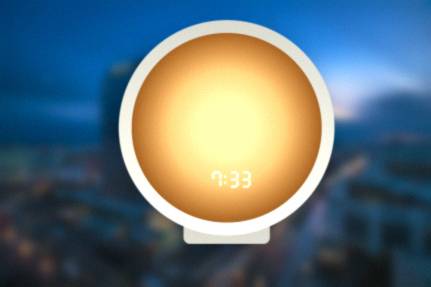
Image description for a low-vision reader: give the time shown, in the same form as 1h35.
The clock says 7h33
